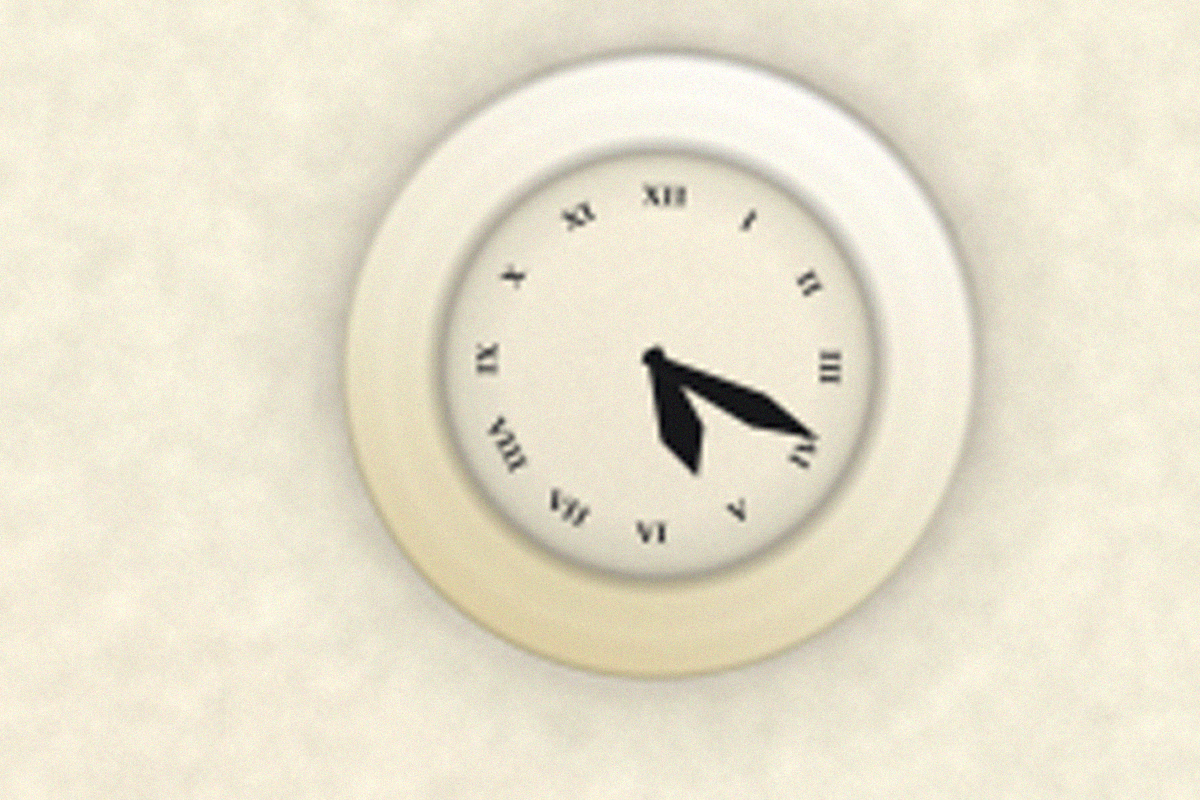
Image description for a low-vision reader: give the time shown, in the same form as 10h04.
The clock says 5h19
